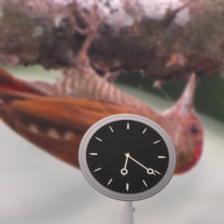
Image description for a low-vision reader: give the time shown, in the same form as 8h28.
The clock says 6h21
